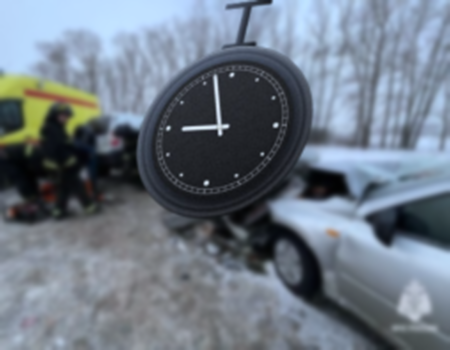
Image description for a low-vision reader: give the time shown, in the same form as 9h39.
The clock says 8h57
